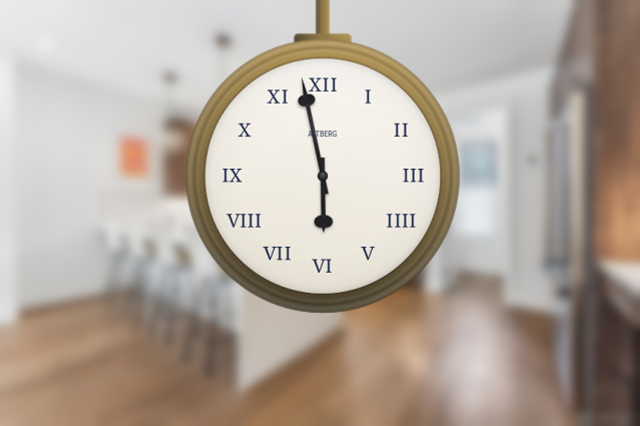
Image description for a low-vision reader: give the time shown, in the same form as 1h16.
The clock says 5h58
